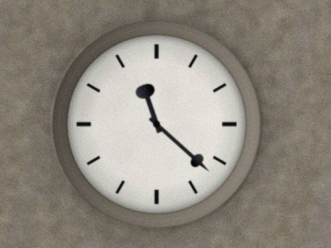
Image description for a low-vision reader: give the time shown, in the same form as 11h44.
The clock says 11h22
